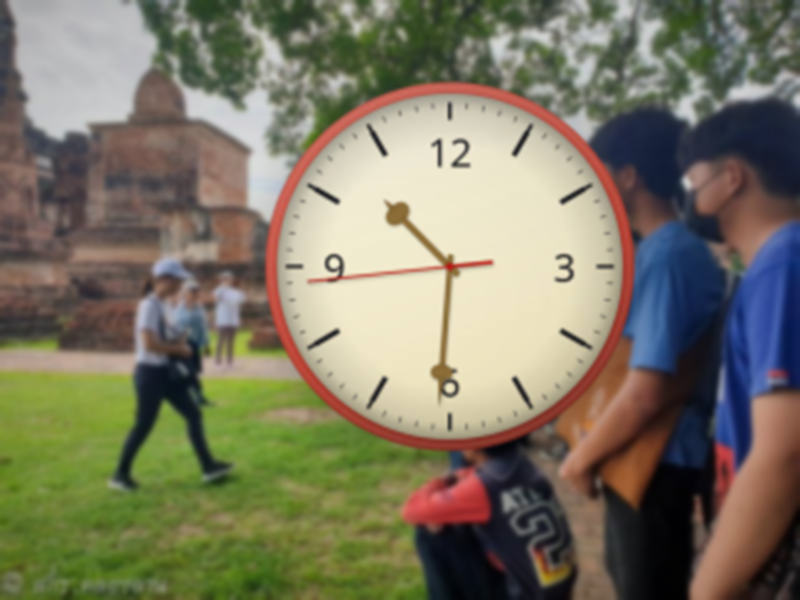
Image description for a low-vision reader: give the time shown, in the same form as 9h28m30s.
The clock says 10h30m44s
